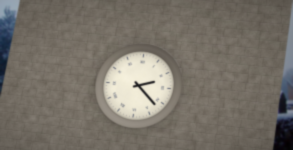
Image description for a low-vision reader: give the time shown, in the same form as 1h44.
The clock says 2h22
